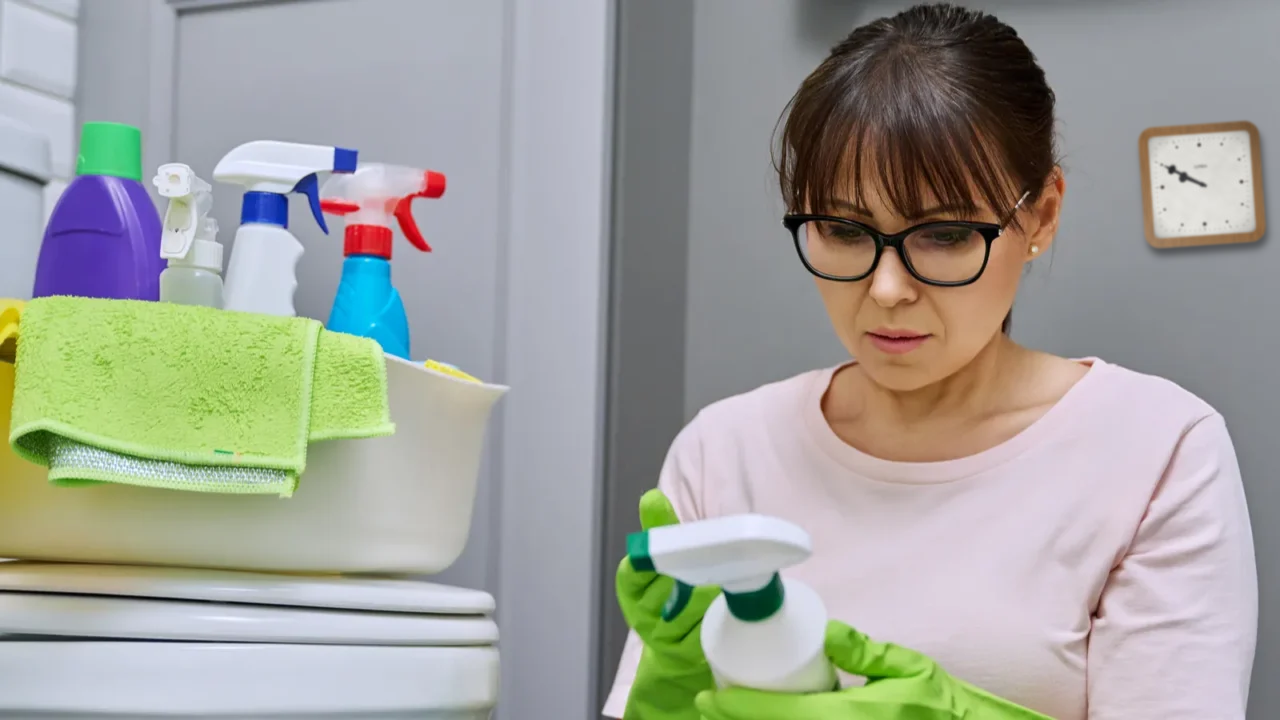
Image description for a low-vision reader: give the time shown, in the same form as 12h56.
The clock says 9h50
